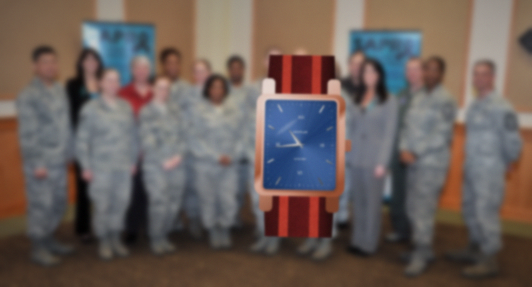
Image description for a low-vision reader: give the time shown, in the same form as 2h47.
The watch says 10h44
